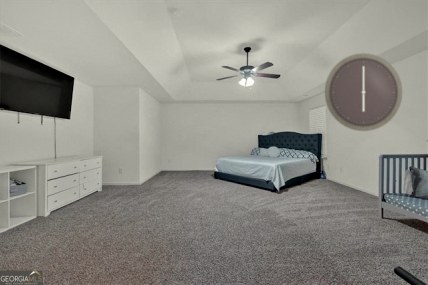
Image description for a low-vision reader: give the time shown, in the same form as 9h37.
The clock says 6h00
